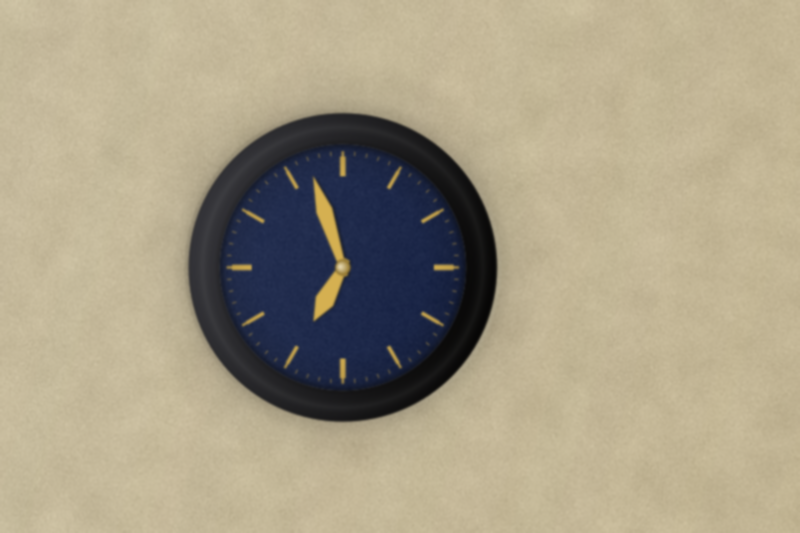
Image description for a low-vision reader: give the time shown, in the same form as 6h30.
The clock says 6h57
